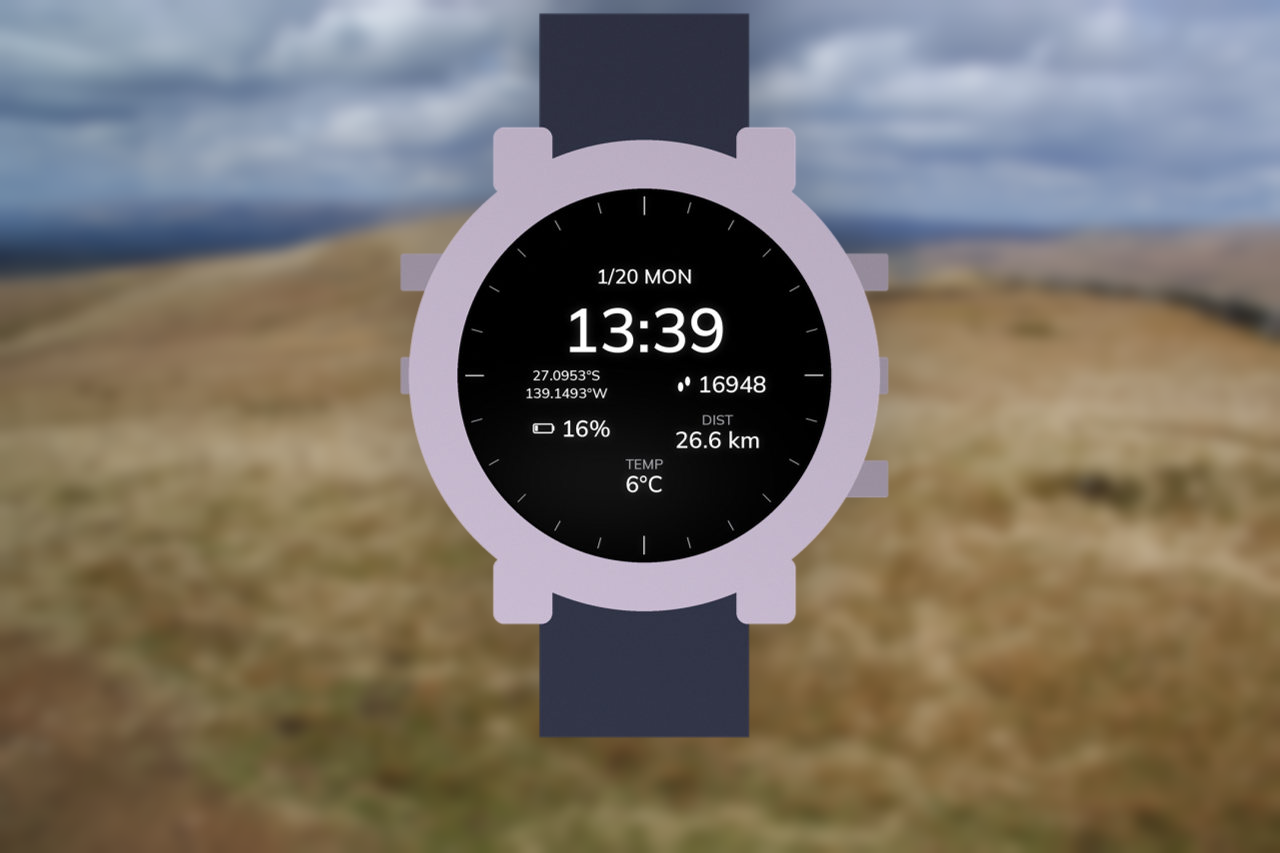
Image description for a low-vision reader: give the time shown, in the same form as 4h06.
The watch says 13h39
